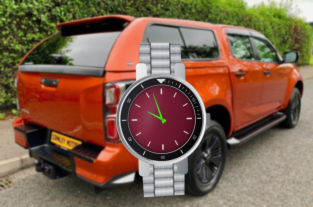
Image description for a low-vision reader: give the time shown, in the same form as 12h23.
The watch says 9h57
